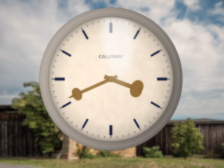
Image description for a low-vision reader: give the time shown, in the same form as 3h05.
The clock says 3h41
